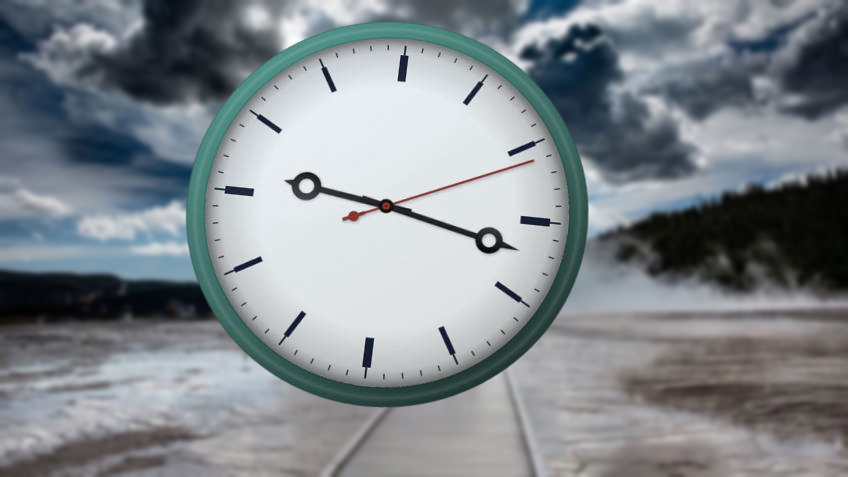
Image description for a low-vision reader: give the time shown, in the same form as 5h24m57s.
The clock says 9h17m11s
